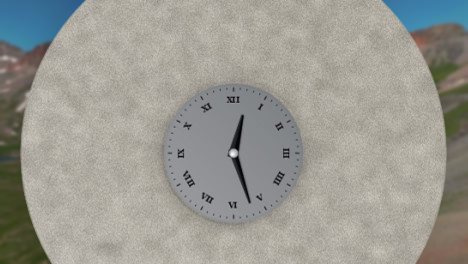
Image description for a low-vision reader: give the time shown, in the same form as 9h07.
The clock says 12h27
